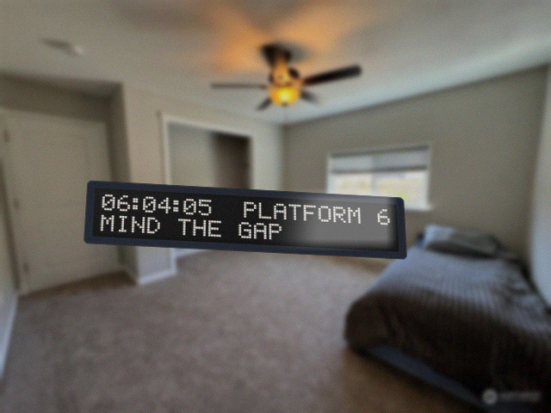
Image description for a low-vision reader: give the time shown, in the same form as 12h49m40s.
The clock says 6h04m05s
